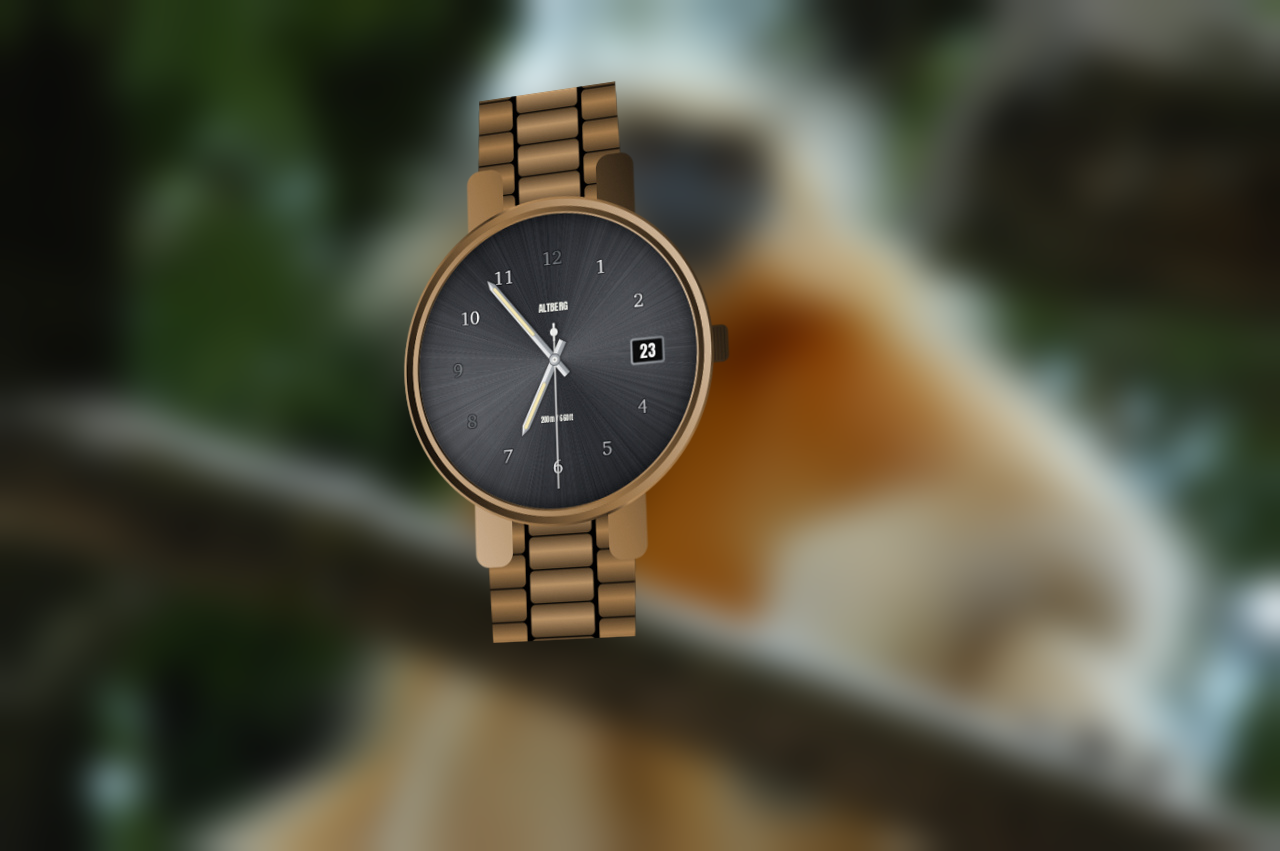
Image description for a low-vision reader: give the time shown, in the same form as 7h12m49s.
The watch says 6h53m30s
